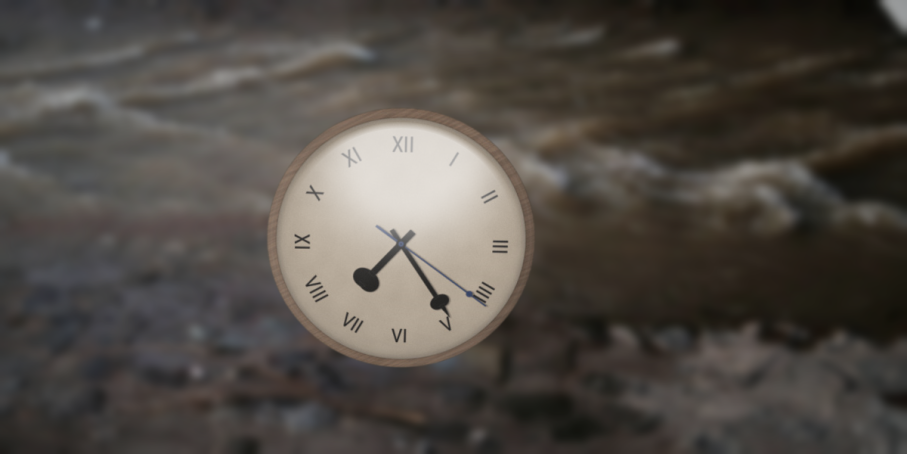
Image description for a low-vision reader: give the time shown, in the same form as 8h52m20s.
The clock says 7h24m21s
